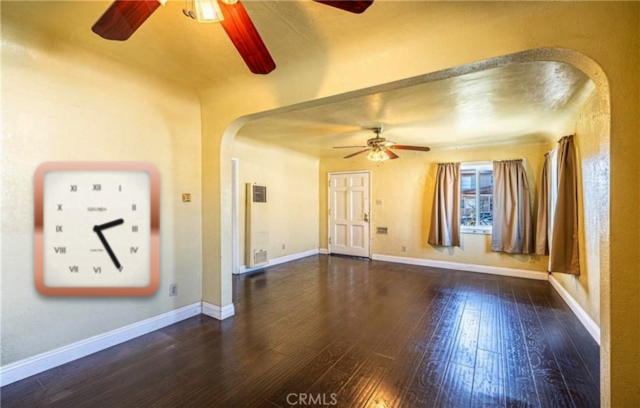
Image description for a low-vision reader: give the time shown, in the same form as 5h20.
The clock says 2h25
